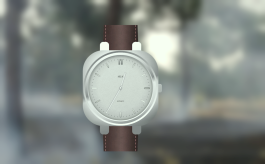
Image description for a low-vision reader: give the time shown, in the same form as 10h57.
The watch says 12h35
